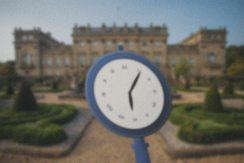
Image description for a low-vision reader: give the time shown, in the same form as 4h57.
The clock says 6h06
